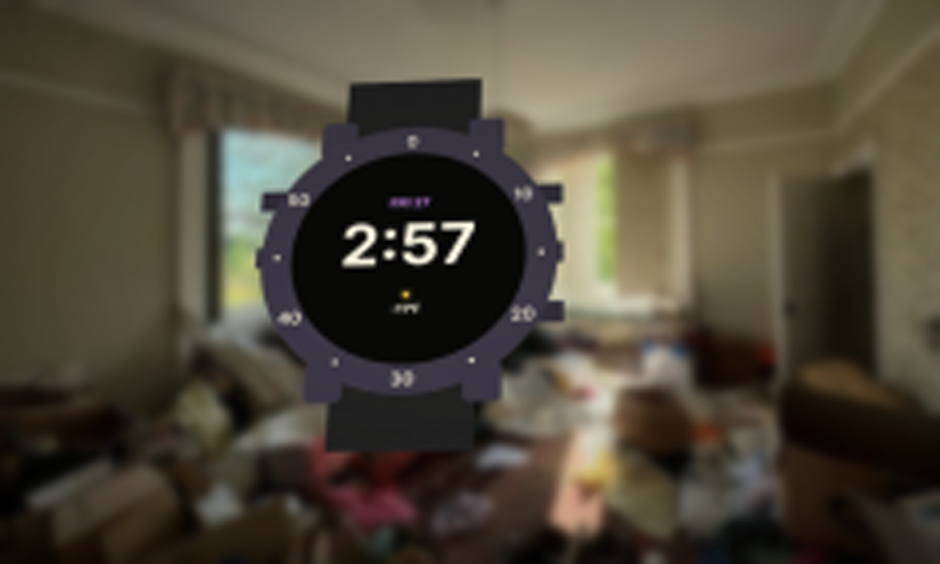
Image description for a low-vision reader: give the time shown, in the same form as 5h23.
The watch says 2h57
